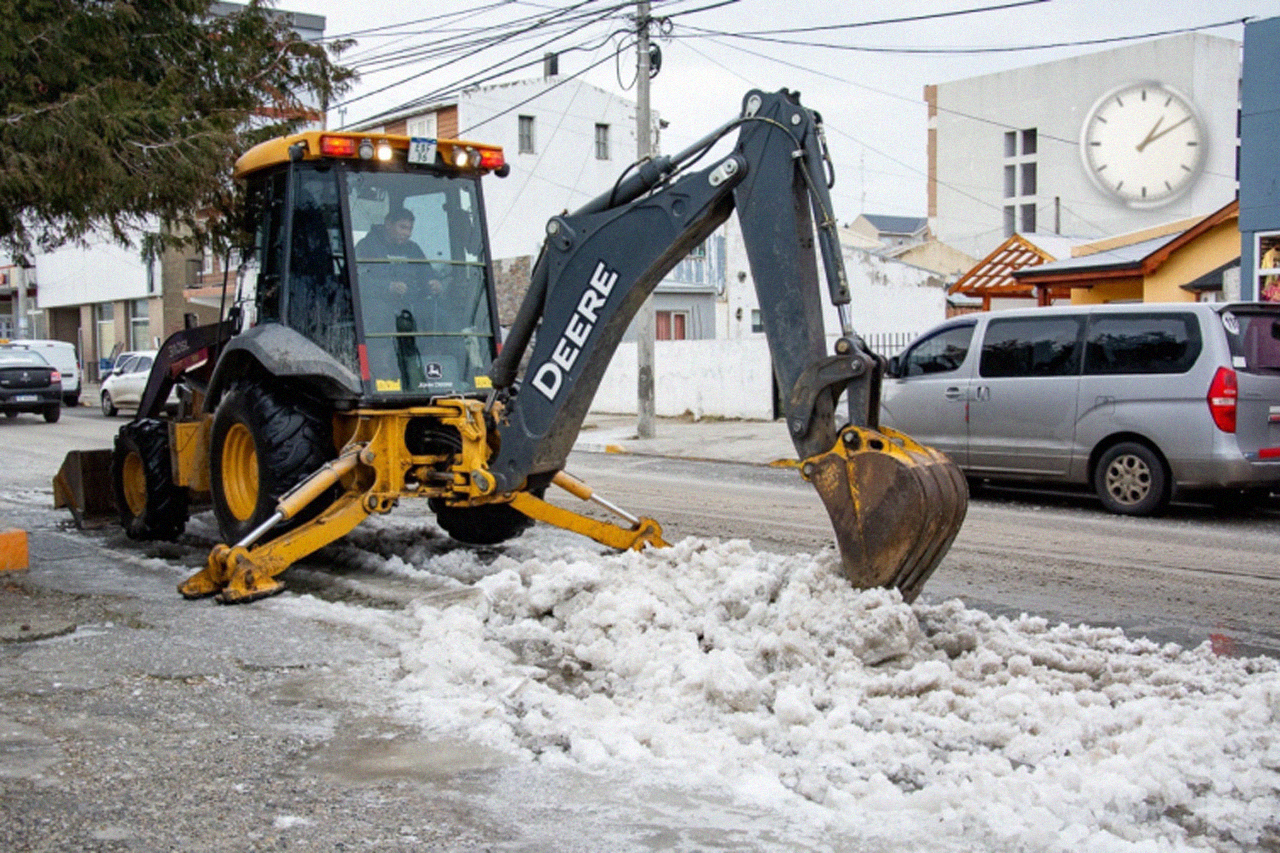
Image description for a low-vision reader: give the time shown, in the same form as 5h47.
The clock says 1h10
